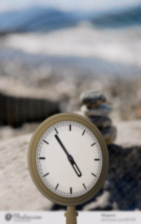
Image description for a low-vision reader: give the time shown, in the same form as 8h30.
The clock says 4h54
